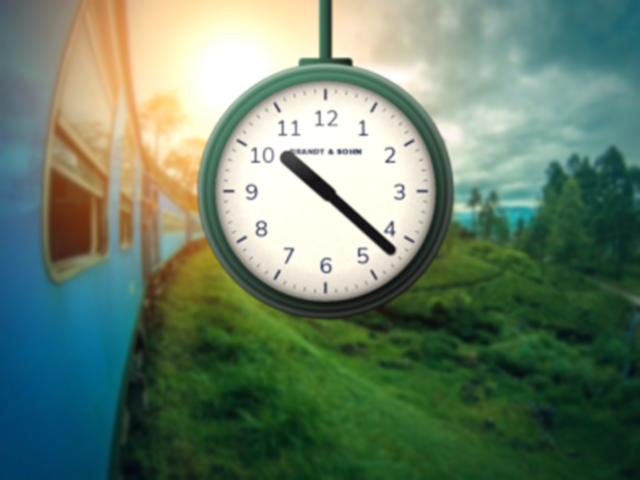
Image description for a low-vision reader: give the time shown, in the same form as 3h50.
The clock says 10h22
